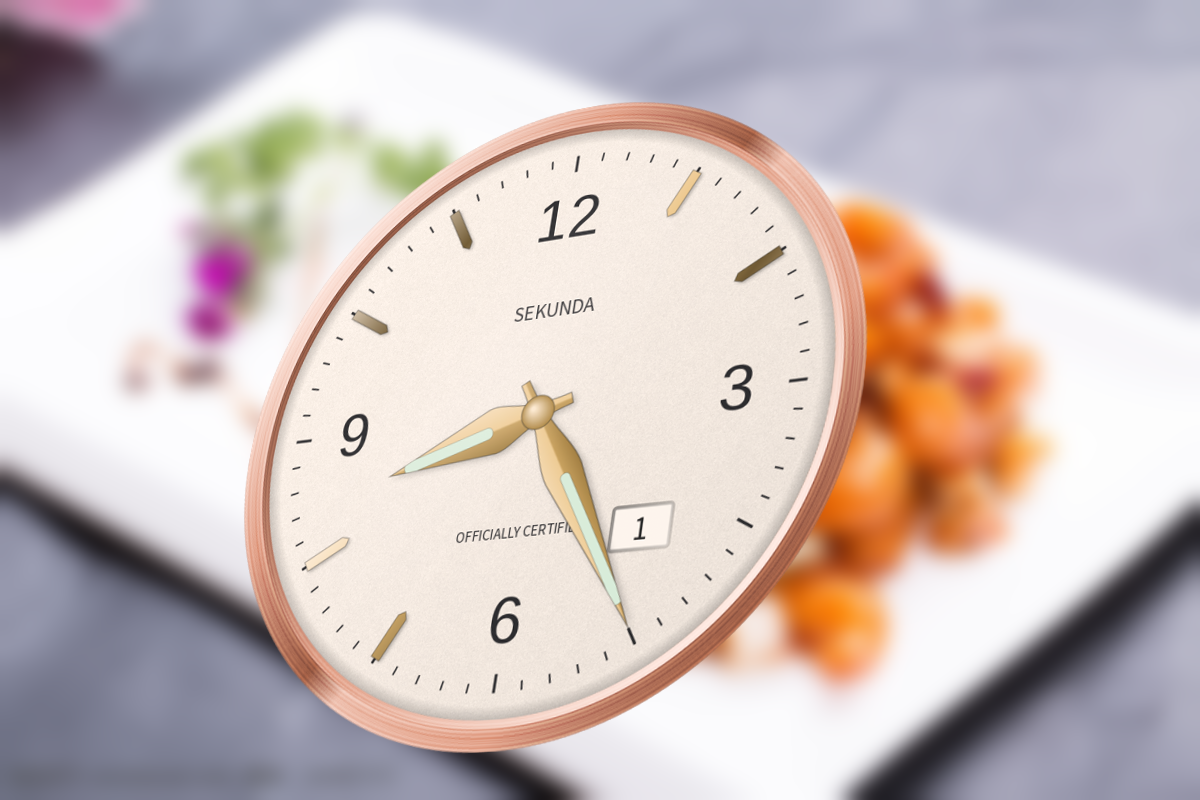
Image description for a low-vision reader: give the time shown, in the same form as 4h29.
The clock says 8h25
